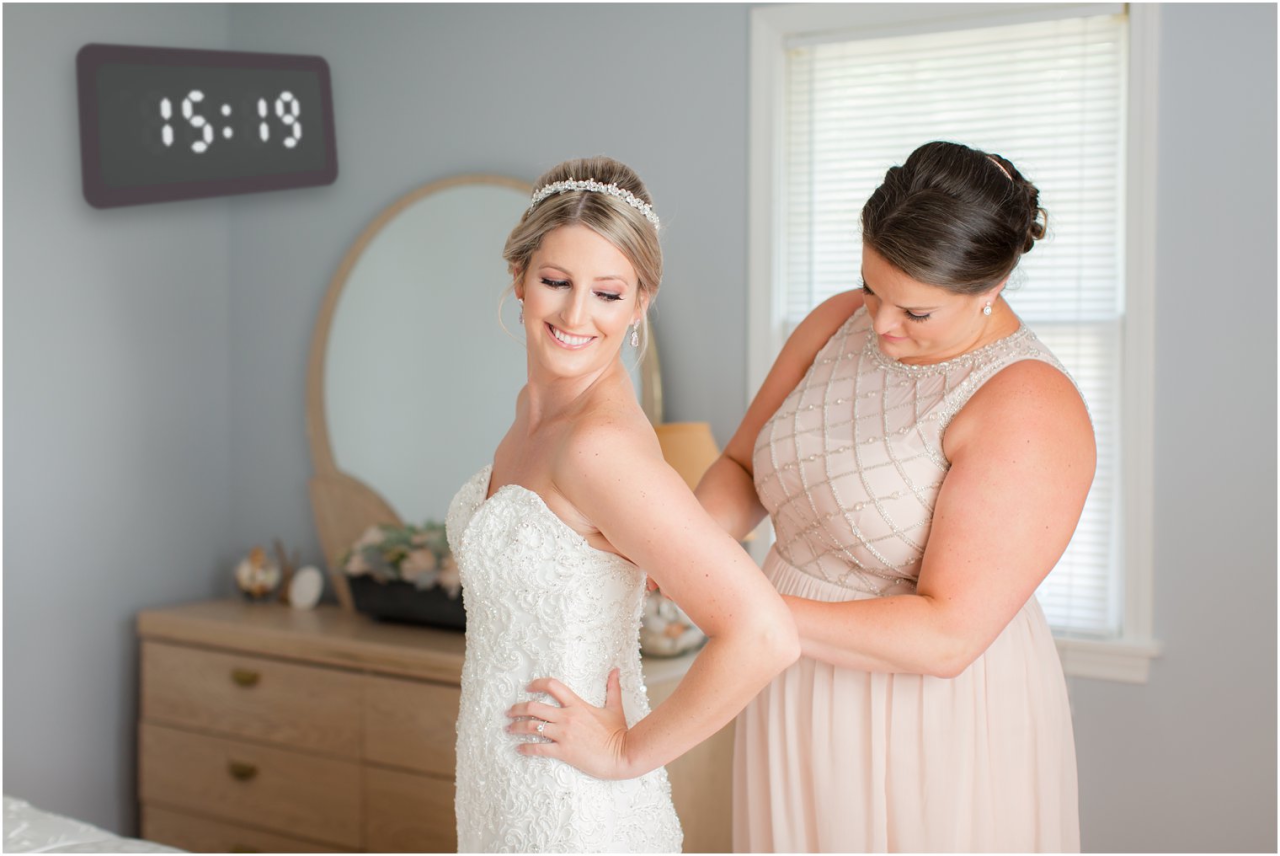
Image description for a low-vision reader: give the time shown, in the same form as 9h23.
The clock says 15h19
